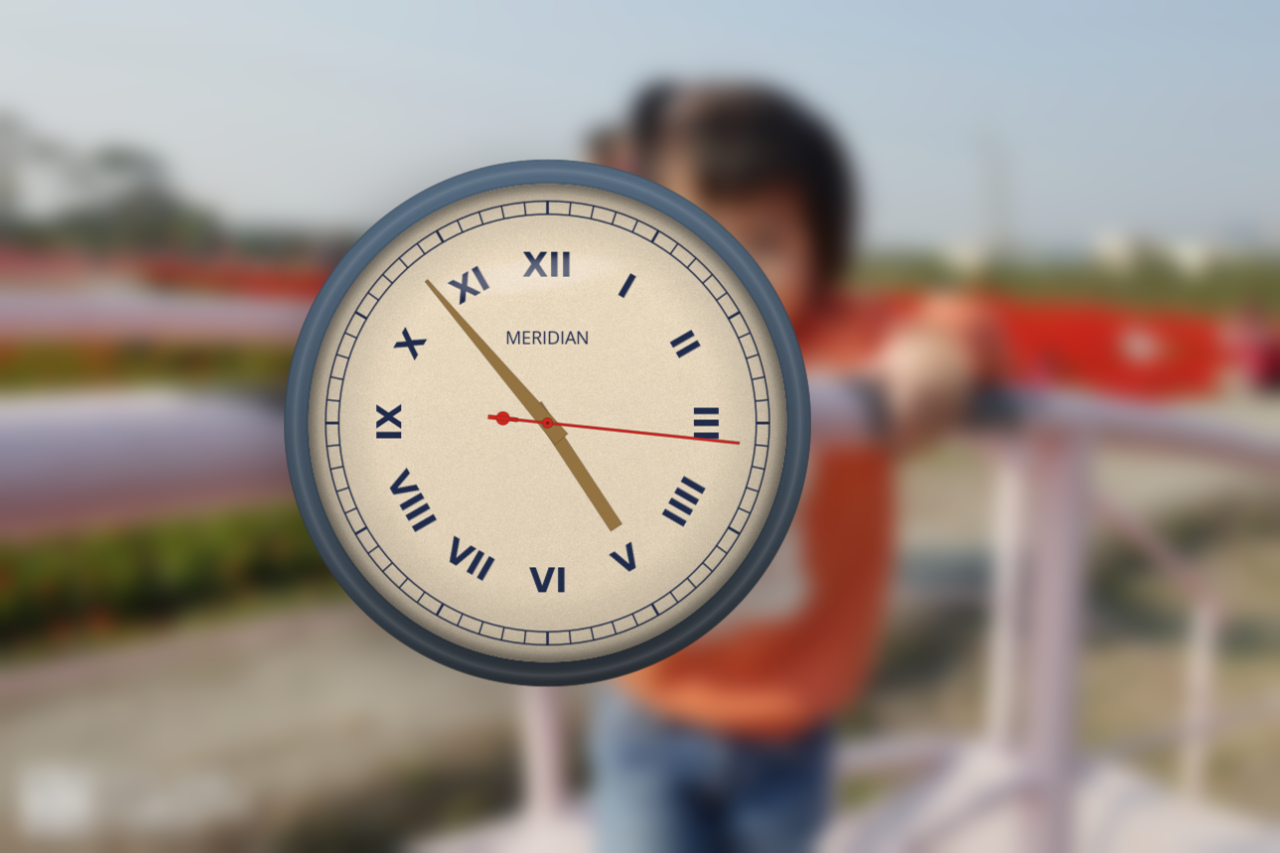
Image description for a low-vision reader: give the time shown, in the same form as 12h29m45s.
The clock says 4h53m16s
